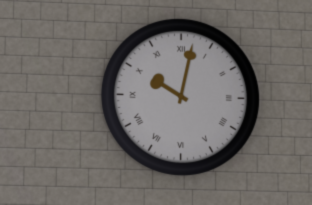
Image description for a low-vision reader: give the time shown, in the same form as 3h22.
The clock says 10h02
